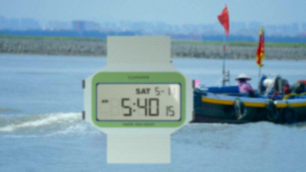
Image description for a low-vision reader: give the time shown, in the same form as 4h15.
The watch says 5h40
